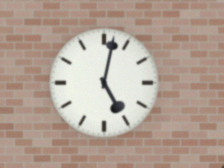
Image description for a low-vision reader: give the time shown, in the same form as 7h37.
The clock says 5h02
